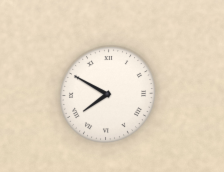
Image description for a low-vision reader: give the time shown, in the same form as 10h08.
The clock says 7h50
